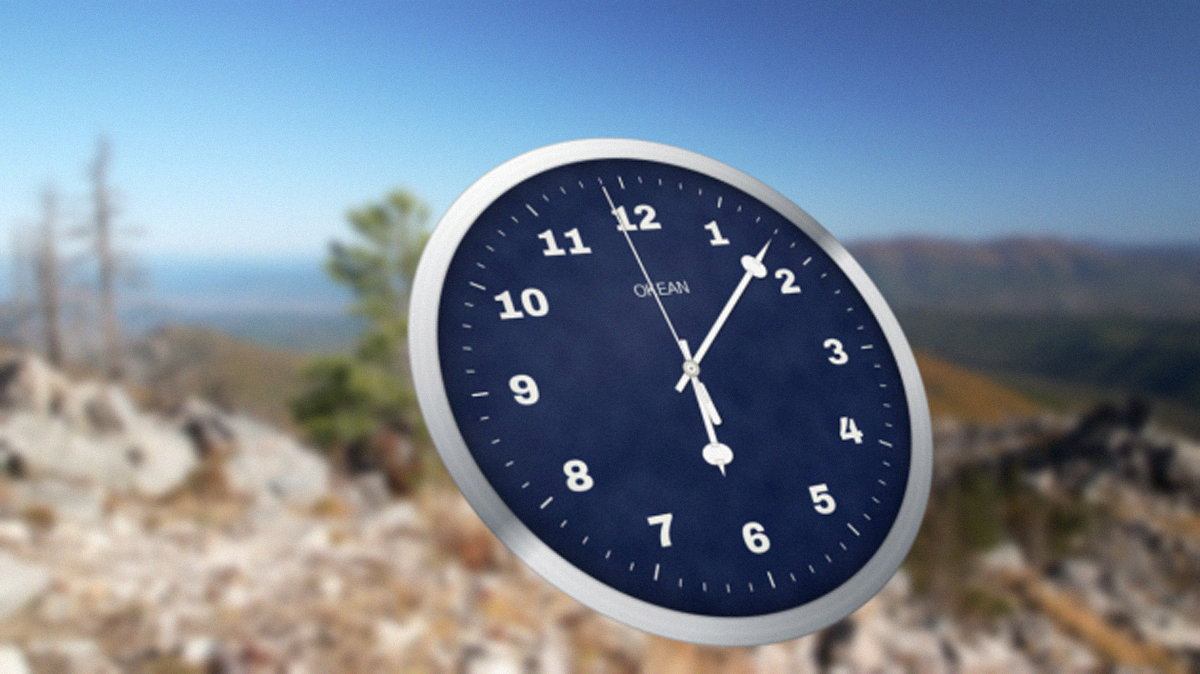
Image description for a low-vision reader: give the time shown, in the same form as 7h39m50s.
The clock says 6h07m59s
